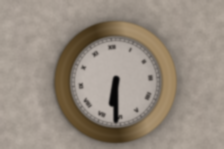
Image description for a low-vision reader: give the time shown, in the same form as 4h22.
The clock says 6h31
